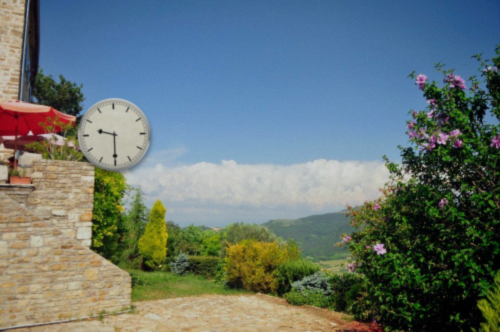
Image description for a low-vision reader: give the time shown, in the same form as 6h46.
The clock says 9h30
